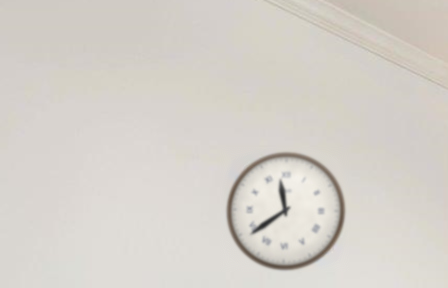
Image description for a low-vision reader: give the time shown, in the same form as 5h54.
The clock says 11h39
